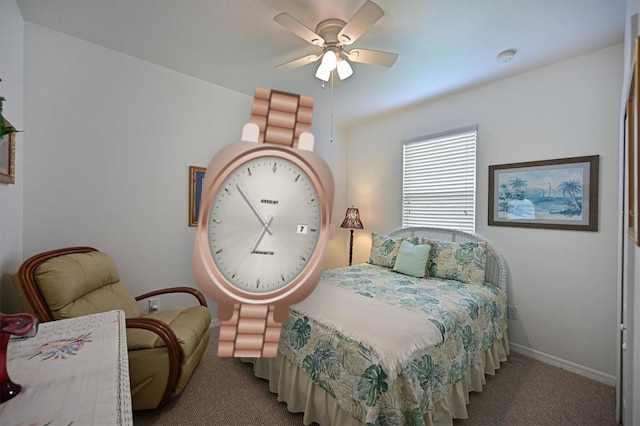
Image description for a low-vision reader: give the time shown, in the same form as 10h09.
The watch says 6h52
